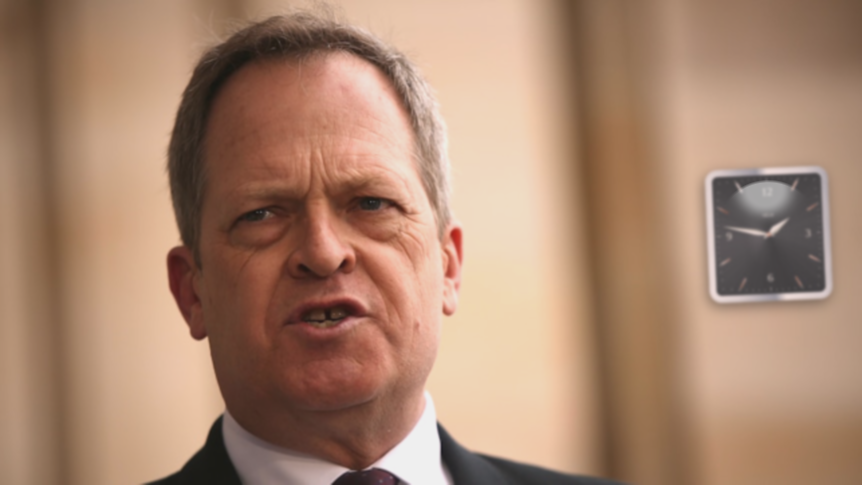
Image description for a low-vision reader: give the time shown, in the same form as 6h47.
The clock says 1h47
